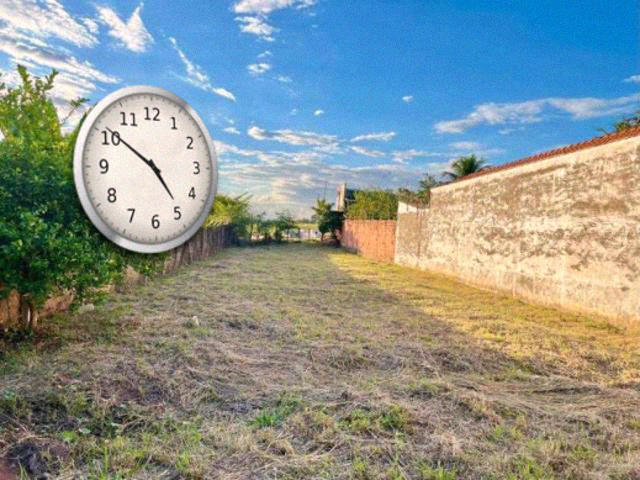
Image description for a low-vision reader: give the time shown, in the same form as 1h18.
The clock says 4h51
